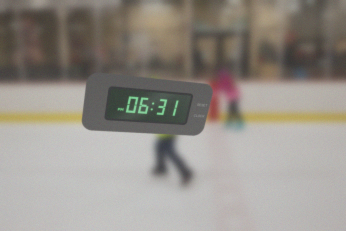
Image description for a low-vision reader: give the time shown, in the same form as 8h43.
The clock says 6h31
